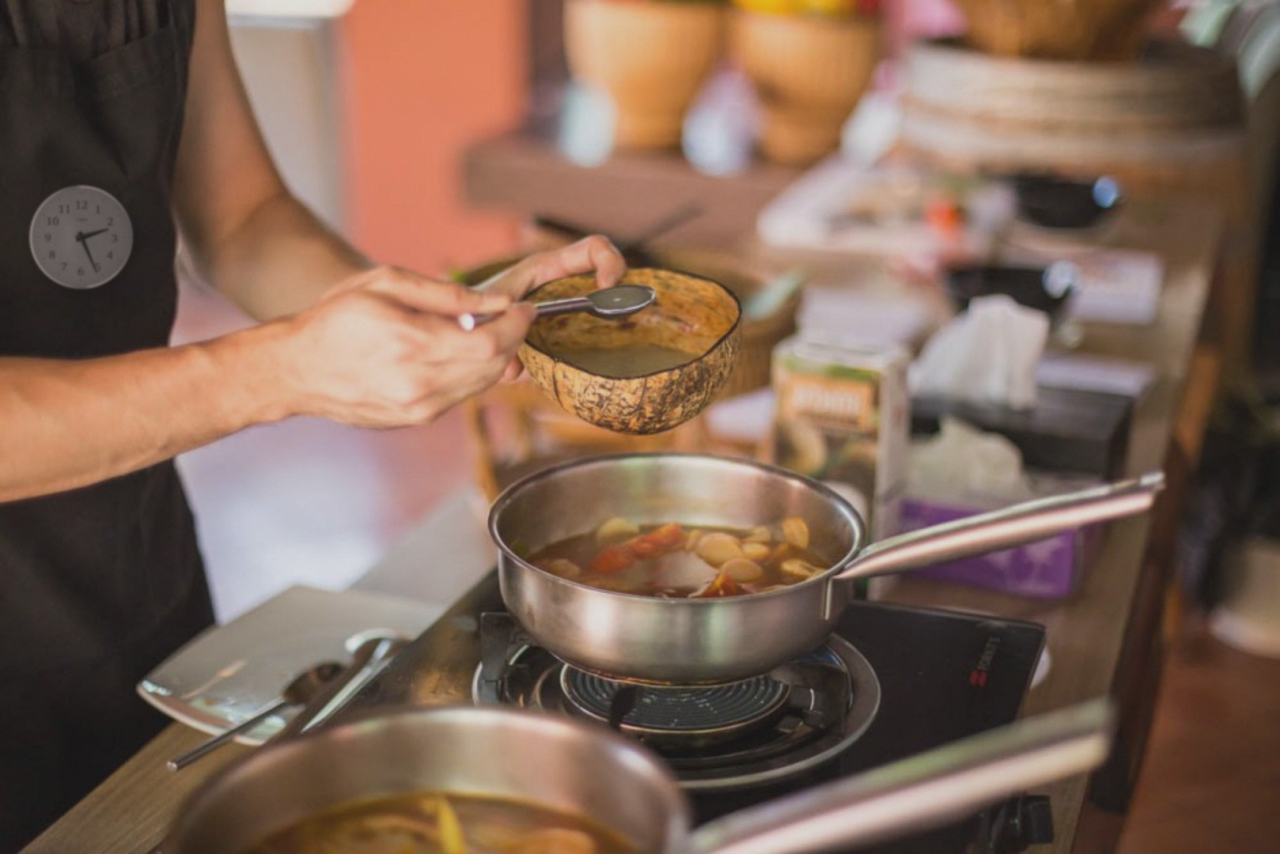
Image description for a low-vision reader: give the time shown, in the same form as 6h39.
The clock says 2h26
